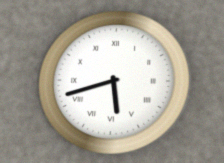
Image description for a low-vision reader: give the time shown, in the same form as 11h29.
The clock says 5h42
